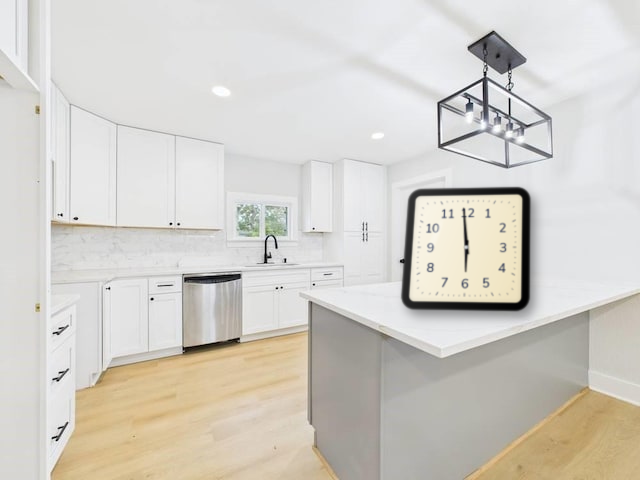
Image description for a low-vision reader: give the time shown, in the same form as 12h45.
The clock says 5h59
